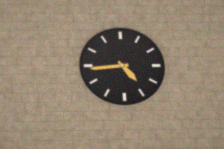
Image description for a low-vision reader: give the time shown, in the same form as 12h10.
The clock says 4h44
